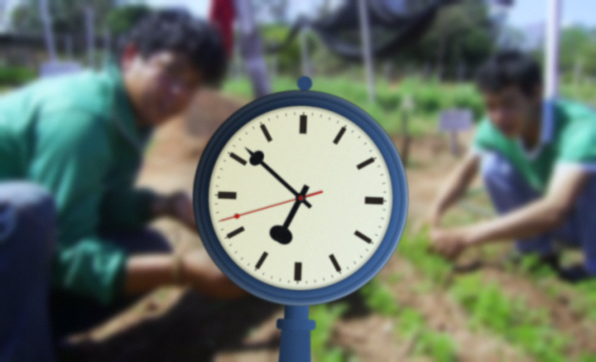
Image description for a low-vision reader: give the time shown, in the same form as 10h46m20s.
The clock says 6h51m42s
